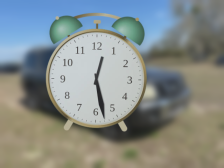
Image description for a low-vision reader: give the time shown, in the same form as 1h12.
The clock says 12h28
